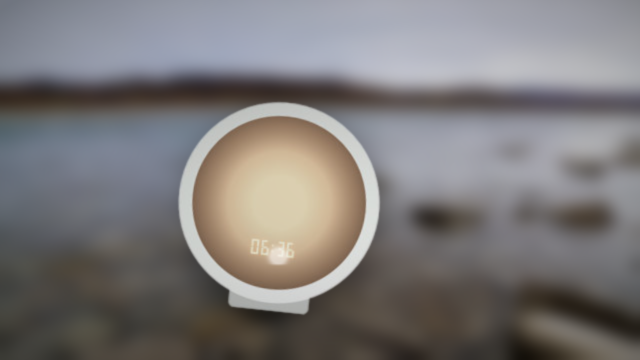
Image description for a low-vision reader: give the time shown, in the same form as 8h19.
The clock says 6h36
